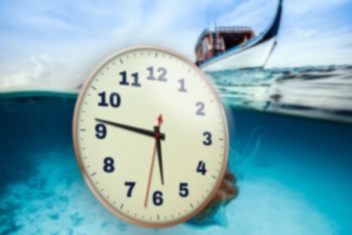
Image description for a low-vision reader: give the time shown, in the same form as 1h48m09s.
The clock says 5h46m32s
